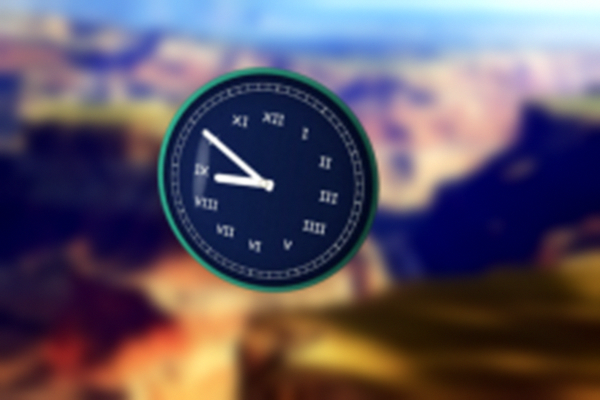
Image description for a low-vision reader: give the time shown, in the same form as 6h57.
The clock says 8h50
